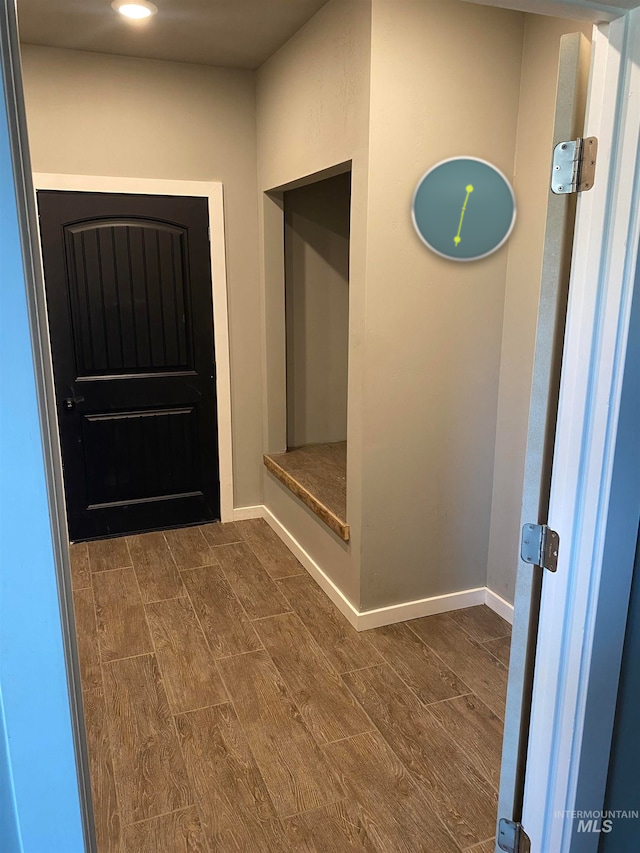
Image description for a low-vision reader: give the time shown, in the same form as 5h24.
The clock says 12h32
